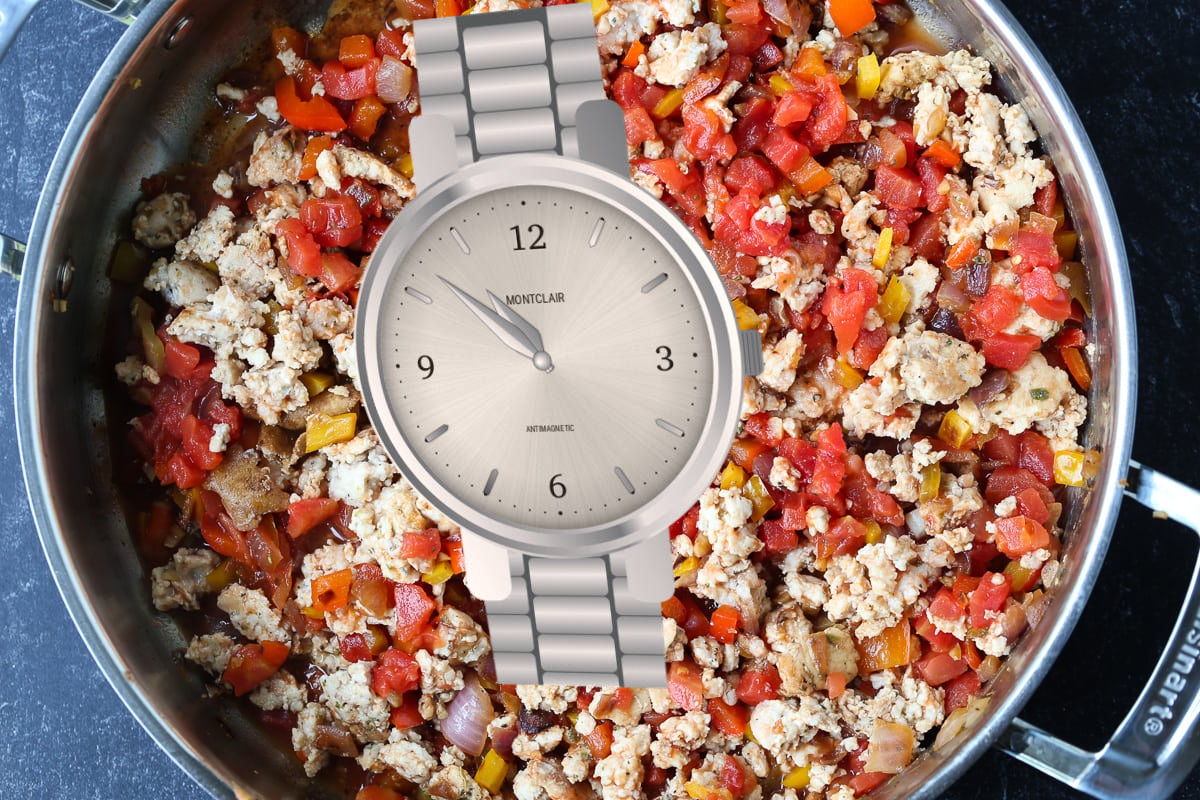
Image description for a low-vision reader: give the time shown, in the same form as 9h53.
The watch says 10h52
